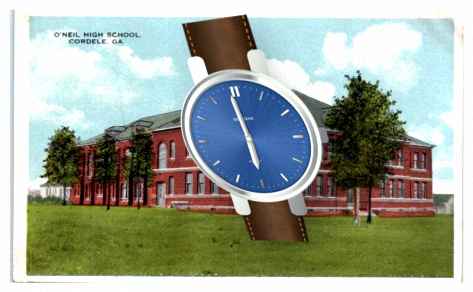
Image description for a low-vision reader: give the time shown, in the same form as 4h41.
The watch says 5h59
